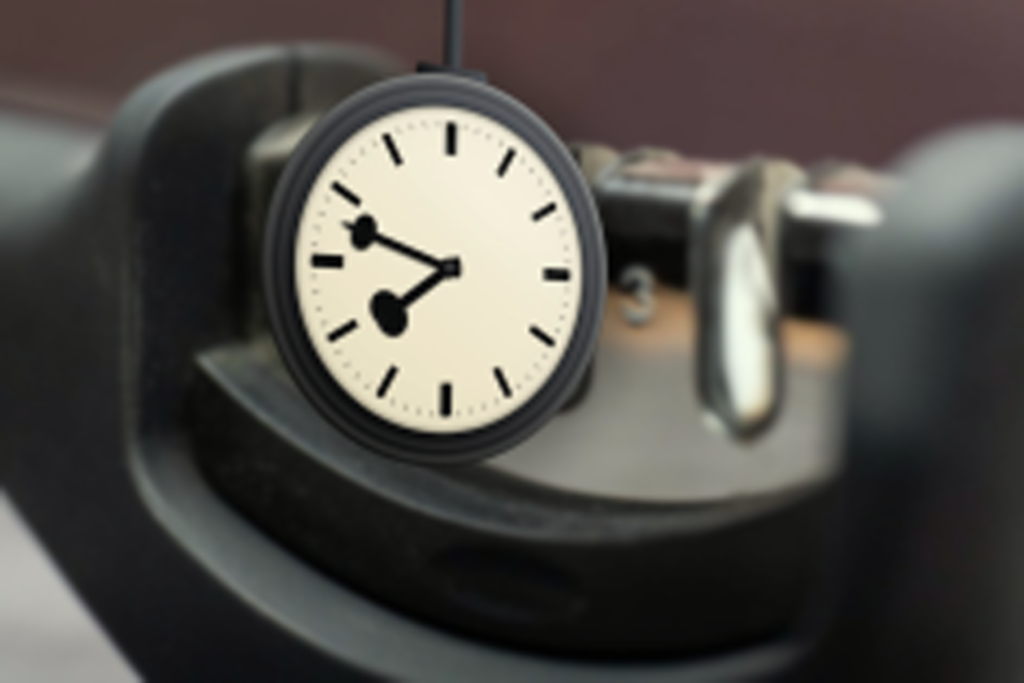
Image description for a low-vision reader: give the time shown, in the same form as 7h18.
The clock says 7h48
